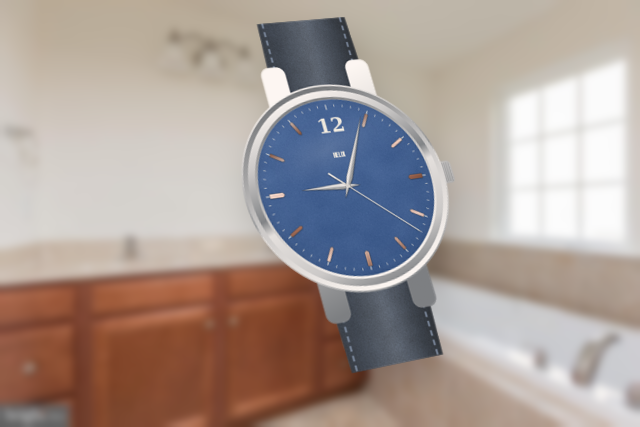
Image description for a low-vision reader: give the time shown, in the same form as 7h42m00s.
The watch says 9h04m22s
